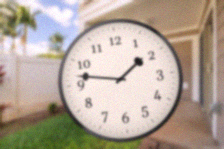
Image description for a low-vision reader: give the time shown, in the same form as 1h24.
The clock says 1h47
